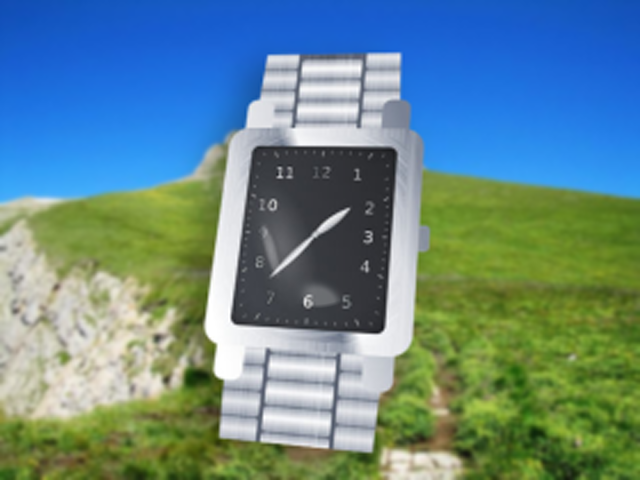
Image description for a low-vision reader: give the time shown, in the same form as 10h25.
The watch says 1h37
